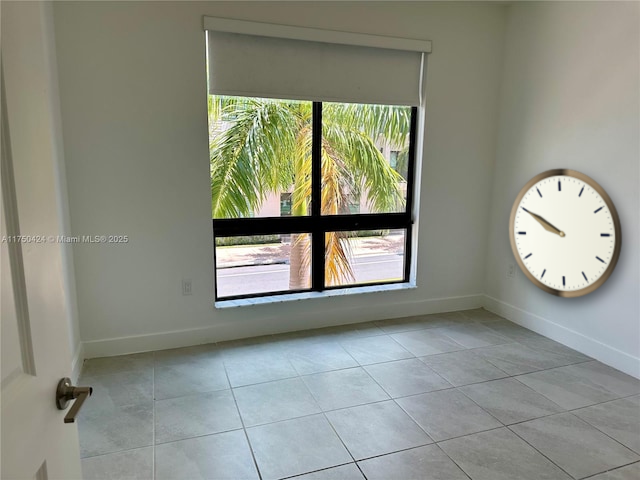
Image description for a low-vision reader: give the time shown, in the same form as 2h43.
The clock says 9h50
